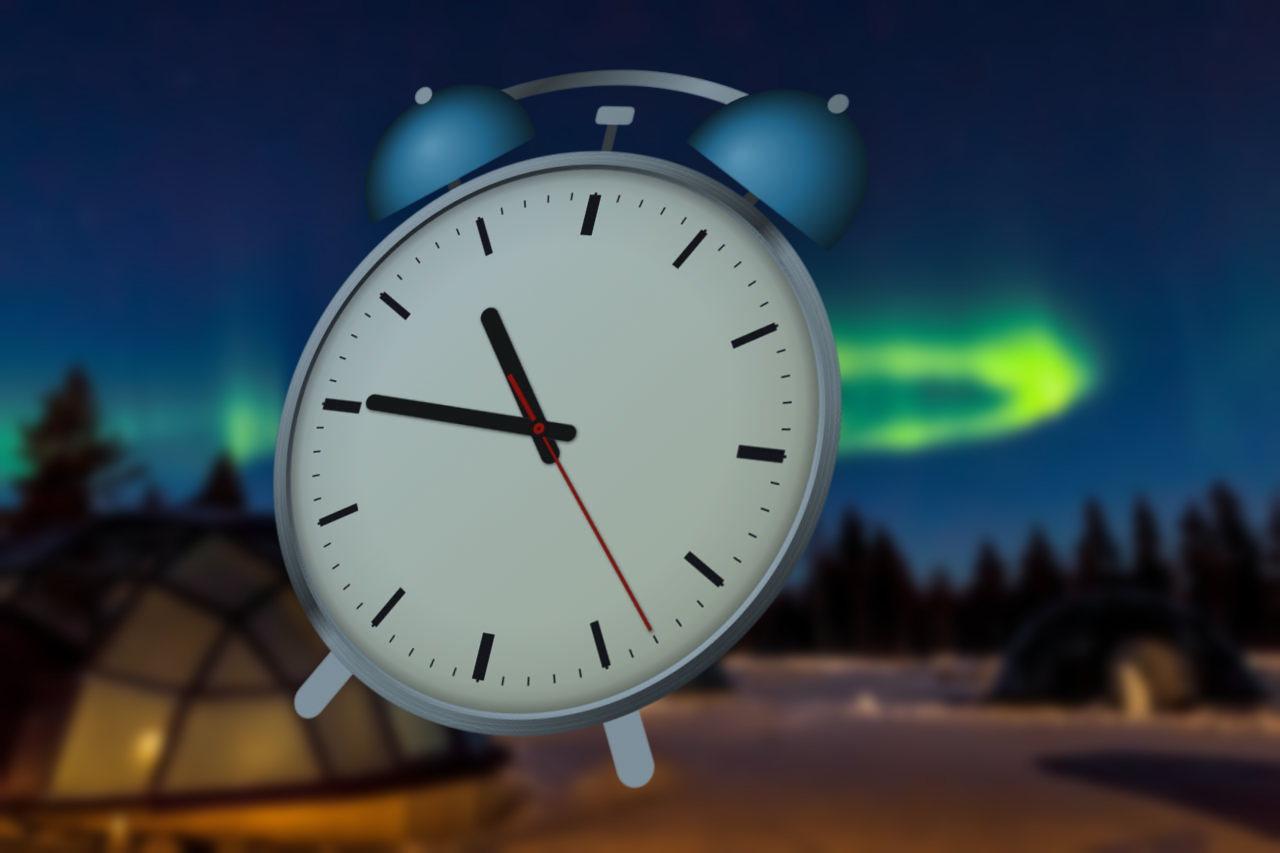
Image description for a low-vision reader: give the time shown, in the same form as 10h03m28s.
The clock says 10h45m23s
